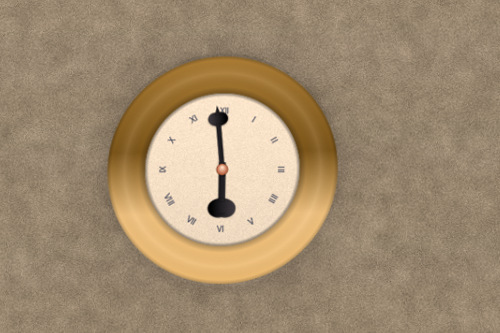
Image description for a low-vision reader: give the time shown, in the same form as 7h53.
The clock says 5h59
